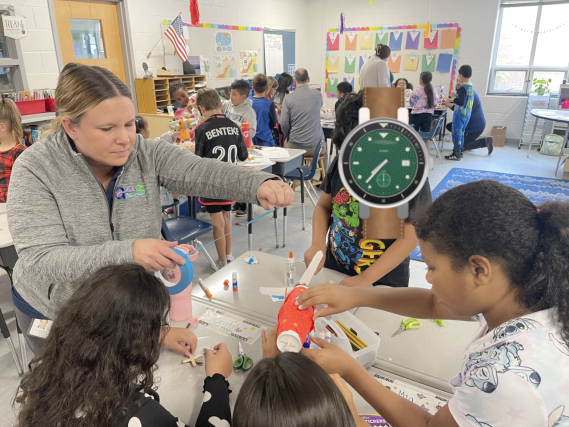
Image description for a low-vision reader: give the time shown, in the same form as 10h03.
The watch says 7h37
